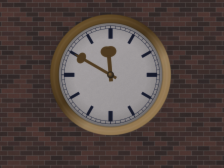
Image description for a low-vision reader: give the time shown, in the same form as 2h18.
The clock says 11h50
